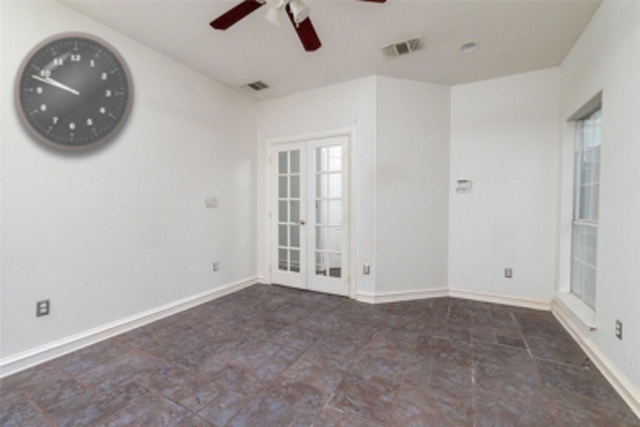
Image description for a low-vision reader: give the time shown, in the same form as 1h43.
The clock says 9h48
